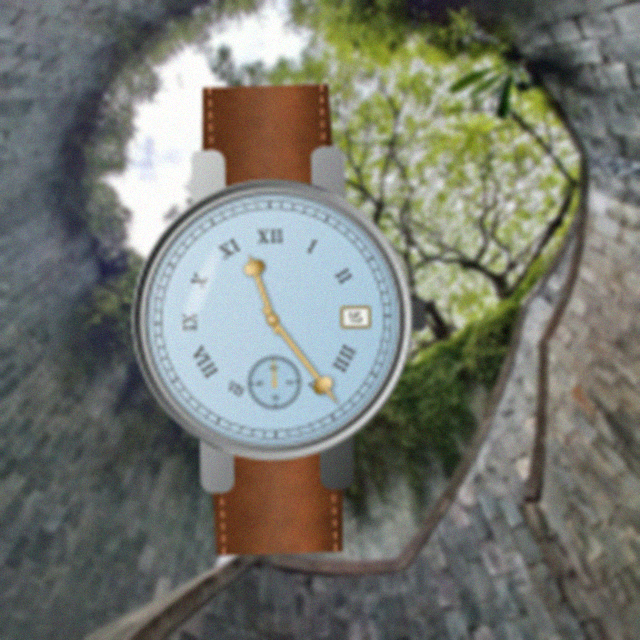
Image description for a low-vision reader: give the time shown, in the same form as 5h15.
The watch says 11h24
